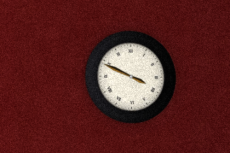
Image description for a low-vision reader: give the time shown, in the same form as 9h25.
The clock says 3h49
